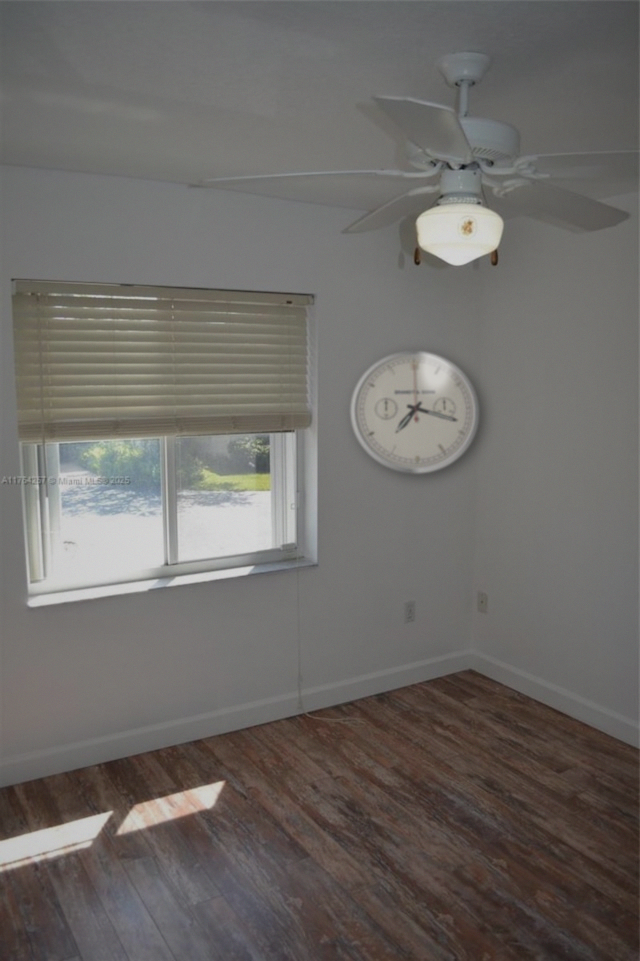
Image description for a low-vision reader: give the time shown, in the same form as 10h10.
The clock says 7h18
